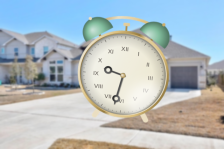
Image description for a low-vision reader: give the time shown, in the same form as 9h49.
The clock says 9h32
